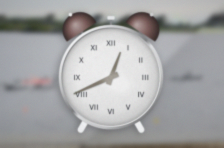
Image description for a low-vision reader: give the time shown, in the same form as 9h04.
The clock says 12h41
